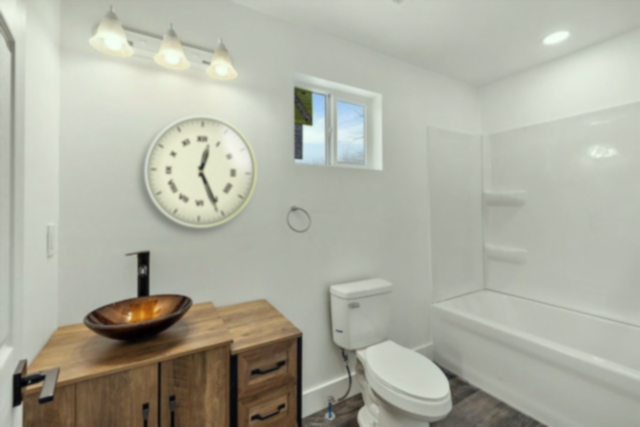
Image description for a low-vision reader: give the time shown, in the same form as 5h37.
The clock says 12h26
